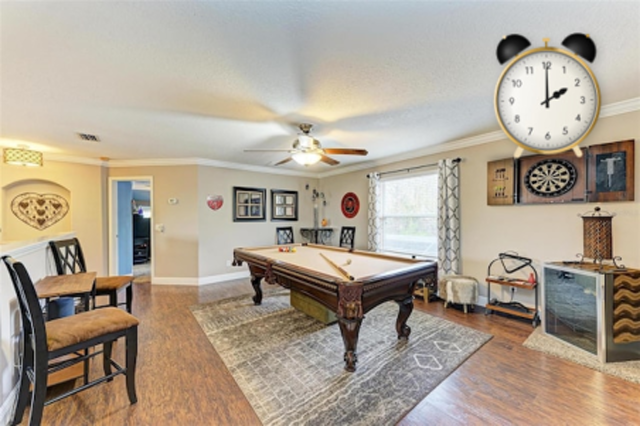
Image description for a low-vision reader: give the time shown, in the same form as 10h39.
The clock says 2h00
